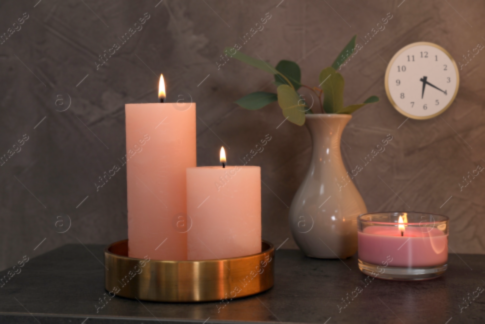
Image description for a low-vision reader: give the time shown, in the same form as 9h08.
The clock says 6h20
